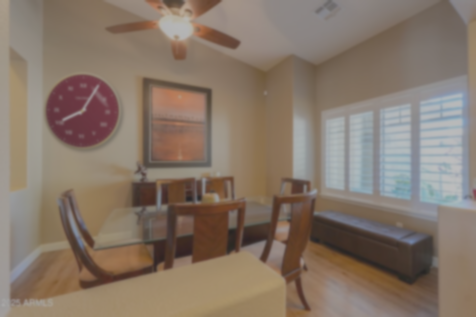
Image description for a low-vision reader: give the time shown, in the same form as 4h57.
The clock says 8h05
